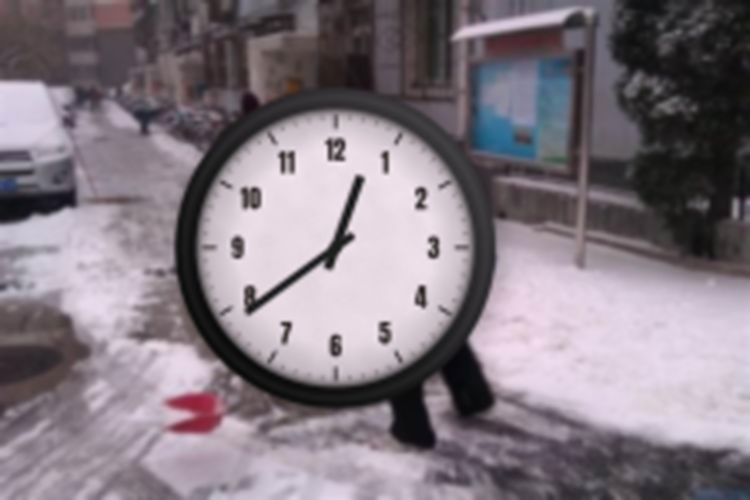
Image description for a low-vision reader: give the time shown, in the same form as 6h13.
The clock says 12h39
